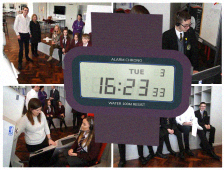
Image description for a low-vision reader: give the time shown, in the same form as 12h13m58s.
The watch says 16h23m33s
